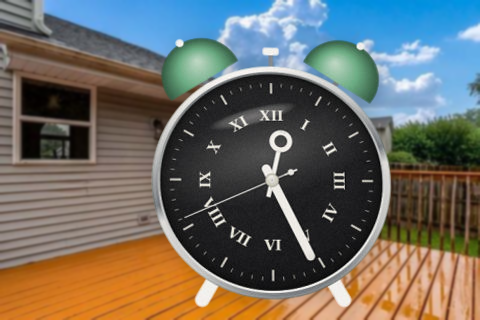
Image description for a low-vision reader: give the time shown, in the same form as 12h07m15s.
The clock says 12h25m41s
